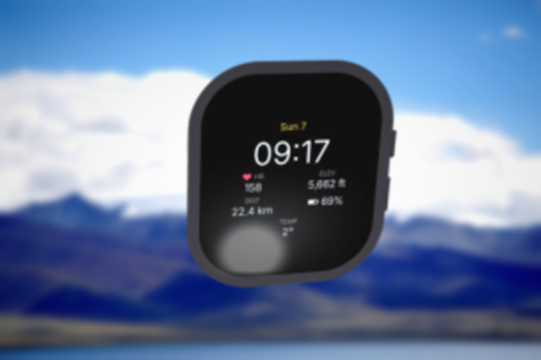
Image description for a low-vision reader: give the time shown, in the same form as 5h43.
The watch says 9h17
